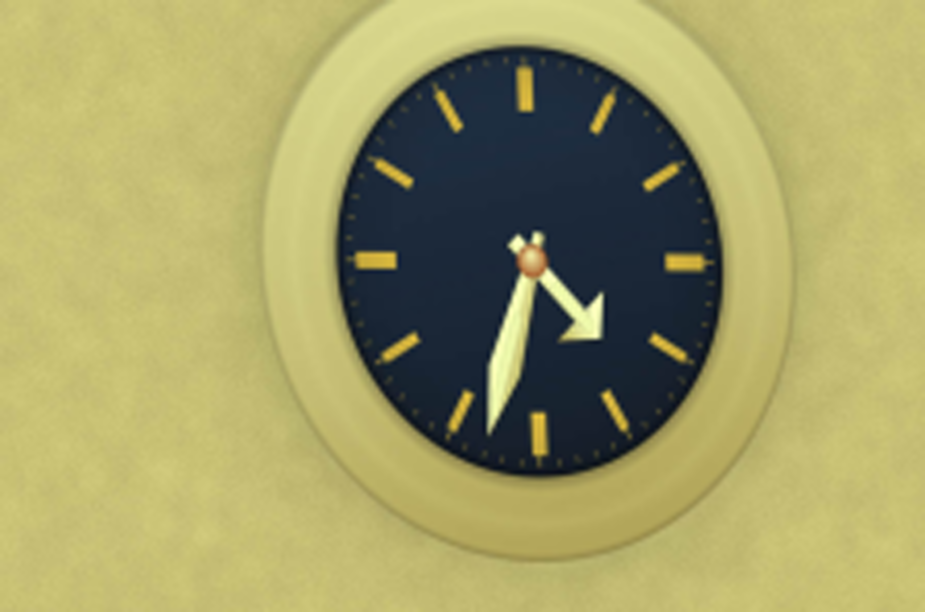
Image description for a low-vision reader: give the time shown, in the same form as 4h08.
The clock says 4h33
